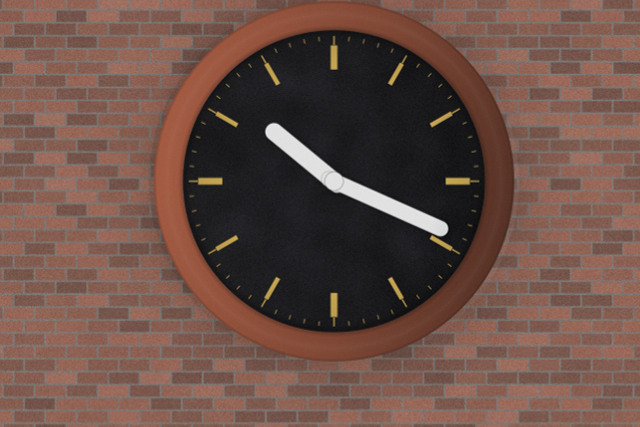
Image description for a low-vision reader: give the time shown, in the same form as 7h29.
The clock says 10h19
